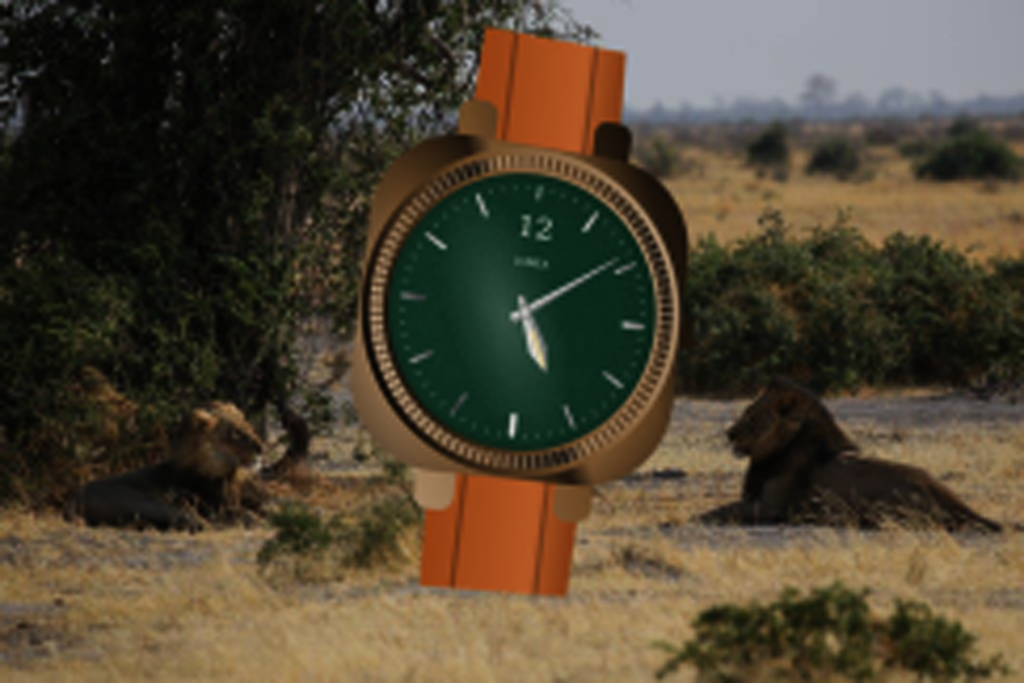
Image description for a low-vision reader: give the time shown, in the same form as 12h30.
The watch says 5h09
